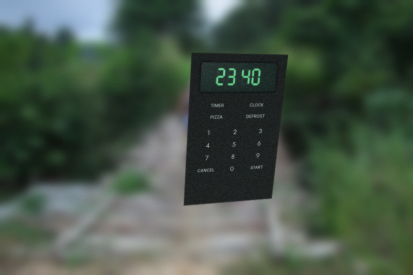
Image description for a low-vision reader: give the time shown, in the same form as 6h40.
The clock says 23h40
